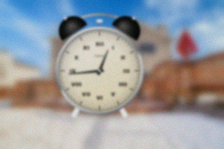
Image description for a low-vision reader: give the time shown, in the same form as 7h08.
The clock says 12h44
